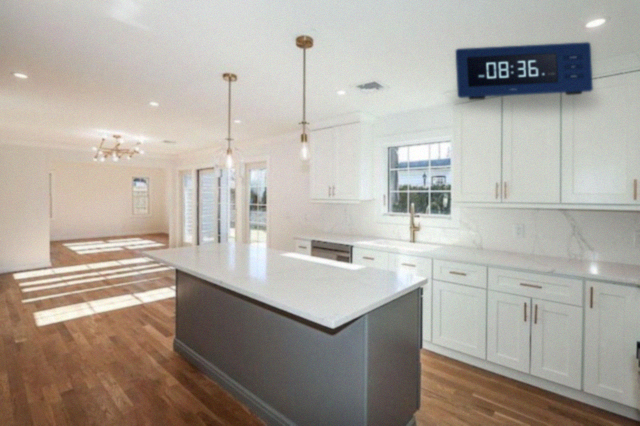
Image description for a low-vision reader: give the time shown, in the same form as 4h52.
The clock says 8h36
